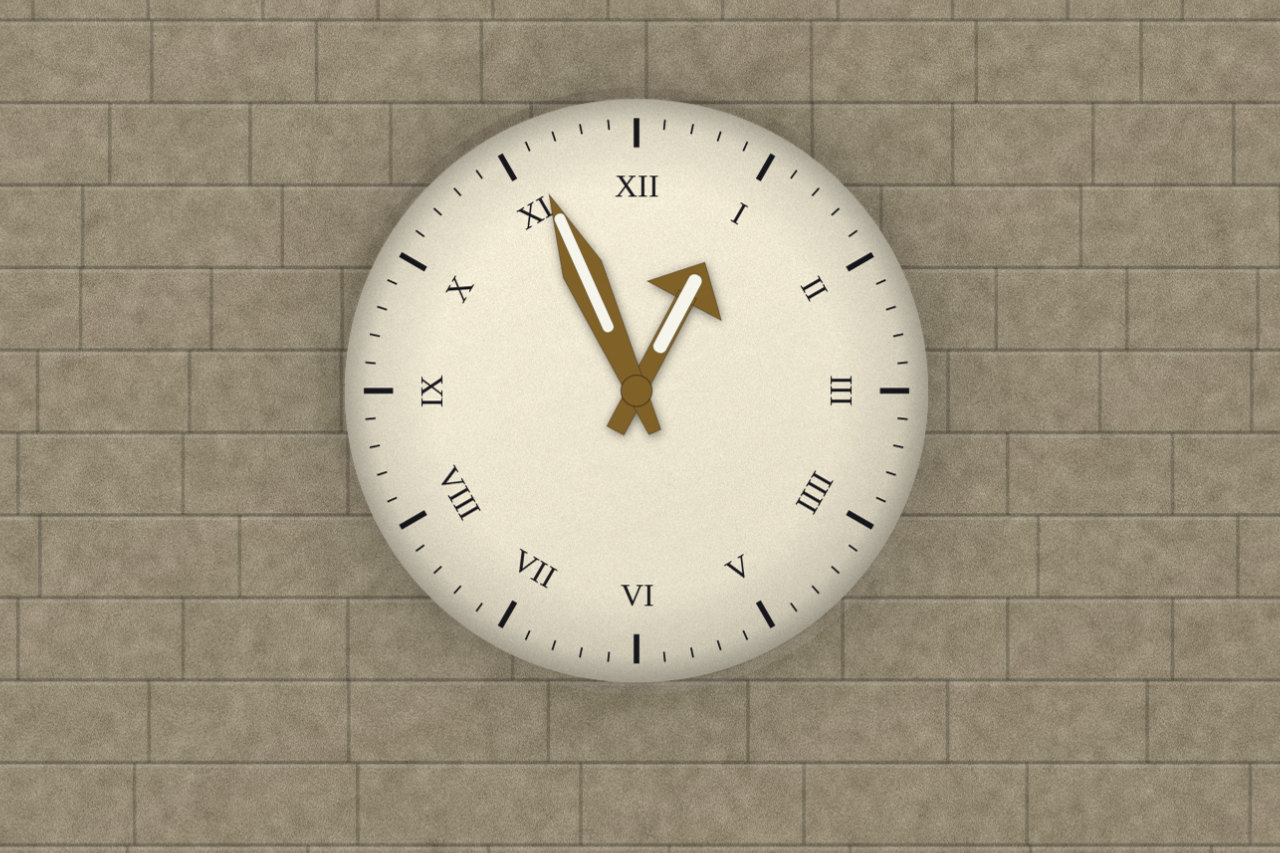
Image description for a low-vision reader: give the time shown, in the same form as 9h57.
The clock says 12h56
